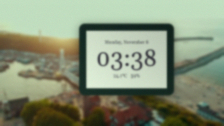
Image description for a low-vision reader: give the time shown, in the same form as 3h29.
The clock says 3h38
